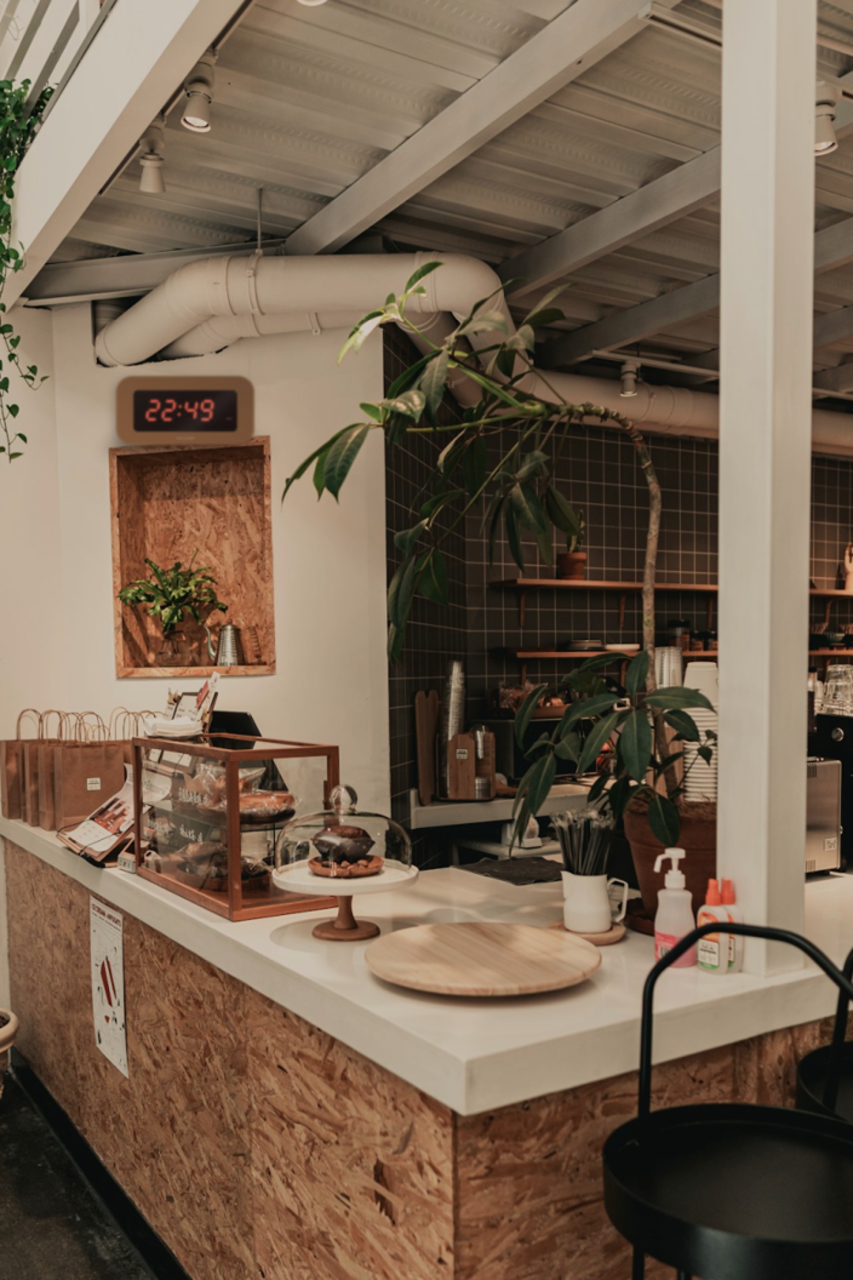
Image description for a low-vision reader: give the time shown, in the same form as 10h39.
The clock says 22h49
